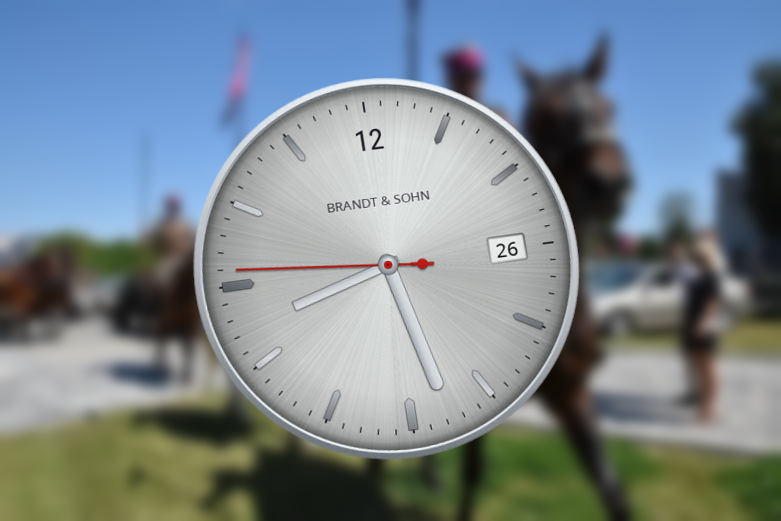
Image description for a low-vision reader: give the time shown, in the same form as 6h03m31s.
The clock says 8h27m46s
